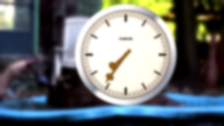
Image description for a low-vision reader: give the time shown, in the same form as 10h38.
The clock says 7h36
